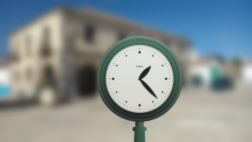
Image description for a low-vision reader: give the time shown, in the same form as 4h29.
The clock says 1h23
